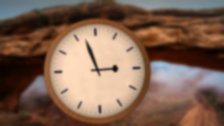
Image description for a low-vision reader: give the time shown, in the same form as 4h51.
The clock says 2h57
